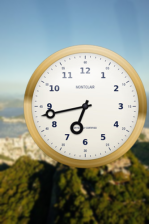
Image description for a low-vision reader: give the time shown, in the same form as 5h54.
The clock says 6h43
